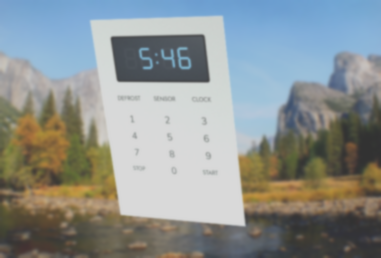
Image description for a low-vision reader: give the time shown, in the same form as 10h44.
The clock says 5h46
